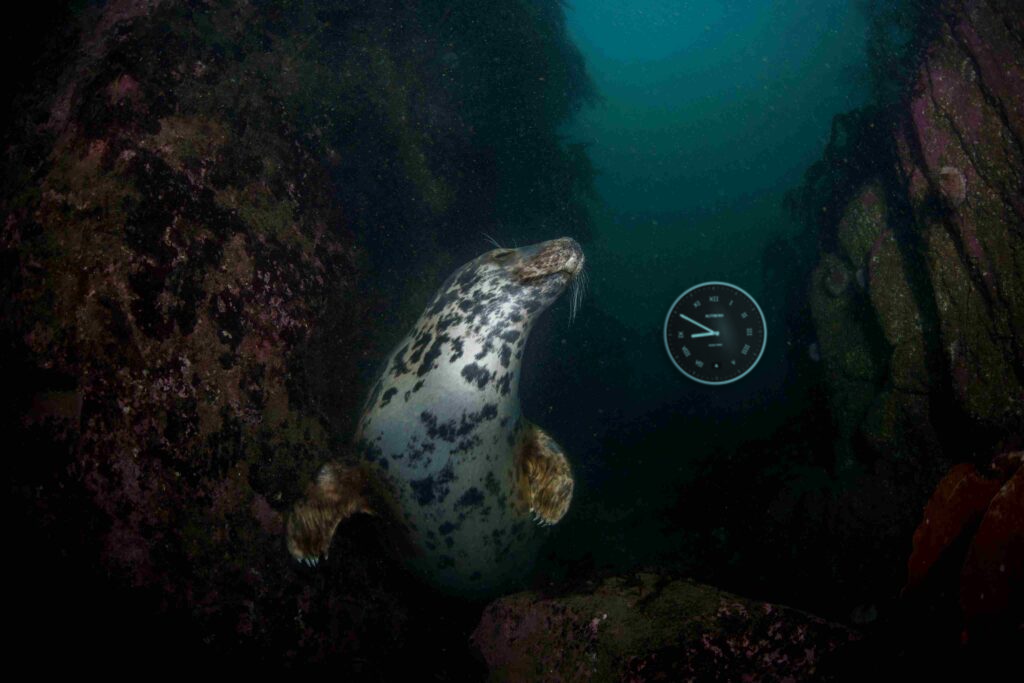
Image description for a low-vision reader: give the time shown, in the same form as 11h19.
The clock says 8h50
